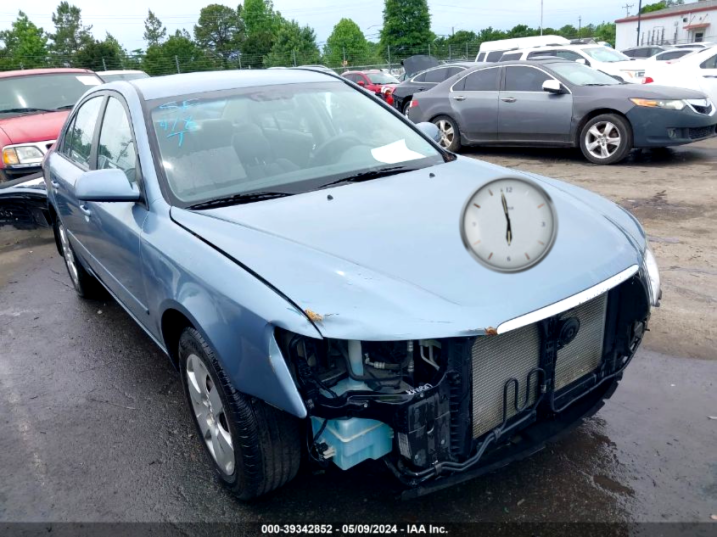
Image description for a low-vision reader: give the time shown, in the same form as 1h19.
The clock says 5h58
